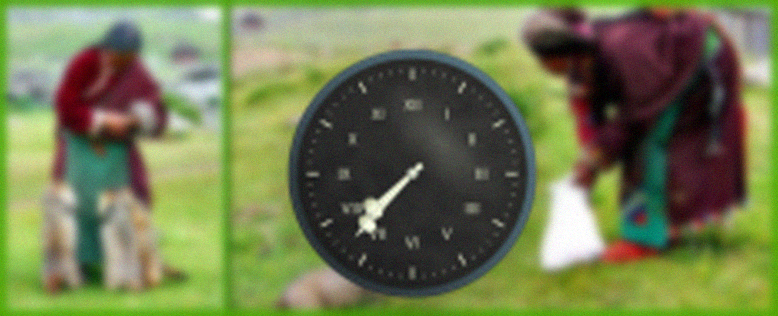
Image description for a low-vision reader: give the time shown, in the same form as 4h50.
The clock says 7h37
